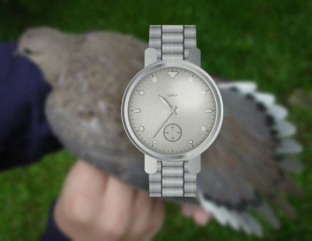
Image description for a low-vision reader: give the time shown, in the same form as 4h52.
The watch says 10h36
